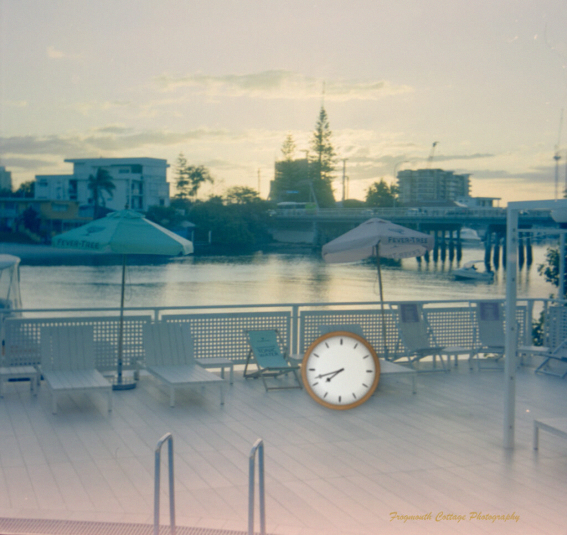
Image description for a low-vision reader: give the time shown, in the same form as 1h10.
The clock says 7h42
